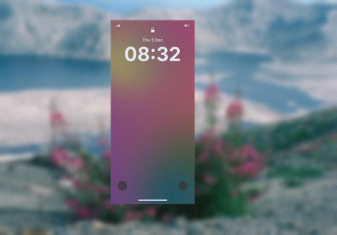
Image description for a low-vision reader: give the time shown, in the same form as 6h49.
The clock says 8h32
